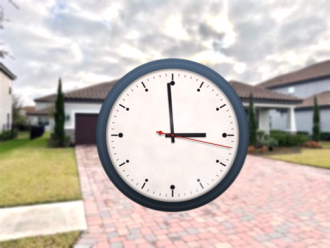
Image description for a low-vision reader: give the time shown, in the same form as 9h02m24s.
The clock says 2h59m17s
